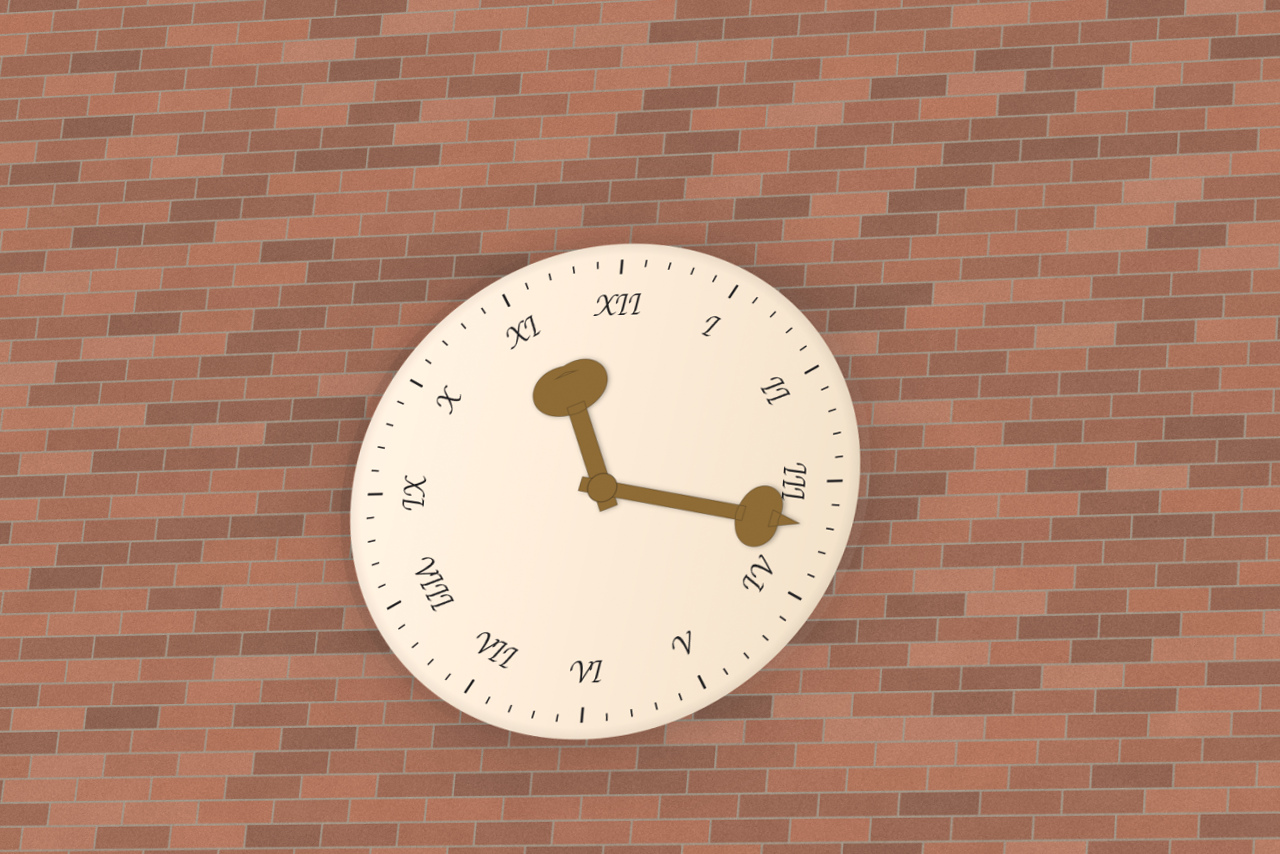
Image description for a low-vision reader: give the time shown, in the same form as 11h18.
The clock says 11h17
